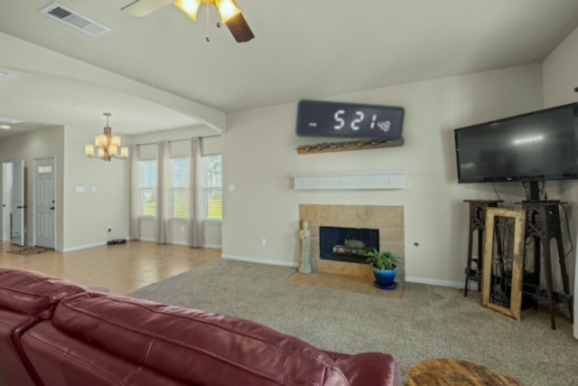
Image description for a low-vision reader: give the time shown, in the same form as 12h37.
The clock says 5h21
